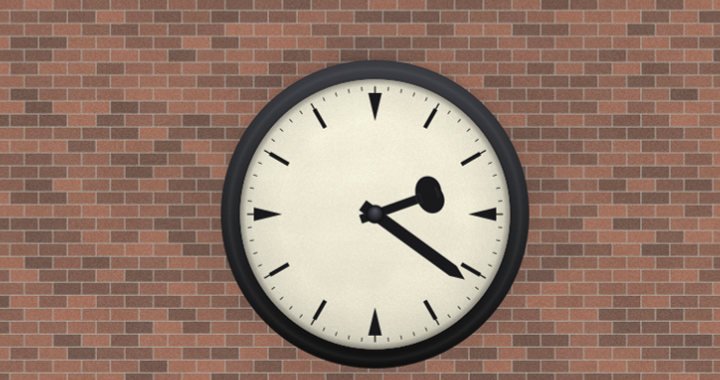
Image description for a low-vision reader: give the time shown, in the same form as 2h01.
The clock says 2h21
